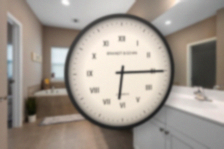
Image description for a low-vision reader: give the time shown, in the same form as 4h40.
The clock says 6h15
